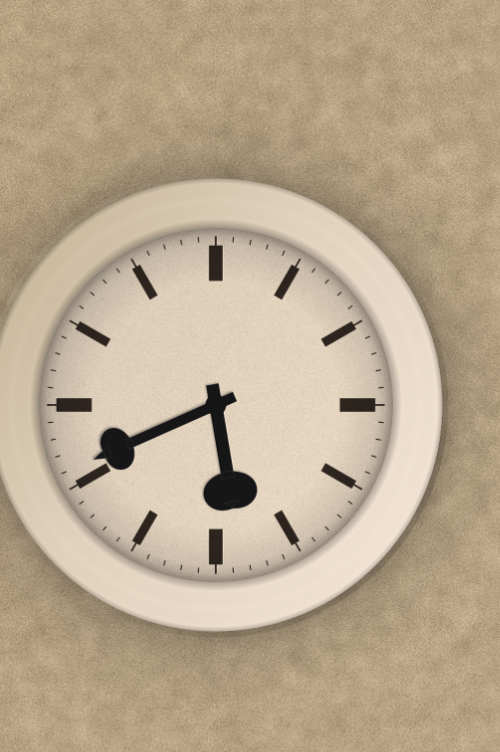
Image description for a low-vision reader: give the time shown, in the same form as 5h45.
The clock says 5h41
